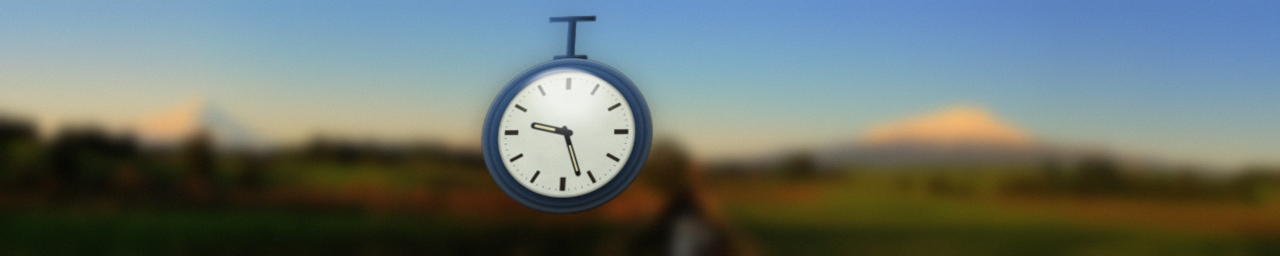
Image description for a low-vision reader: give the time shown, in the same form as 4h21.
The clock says 9h27
